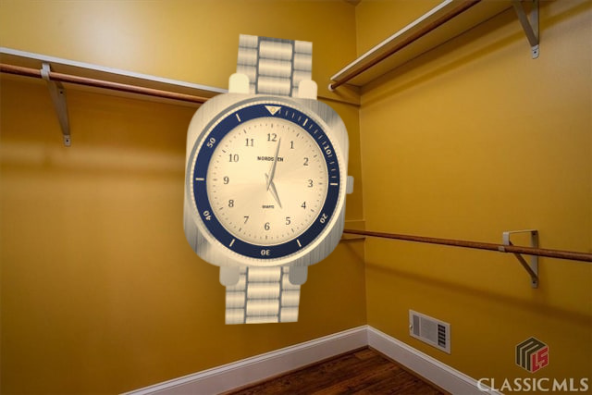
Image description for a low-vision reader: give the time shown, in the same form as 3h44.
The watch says 5h02
